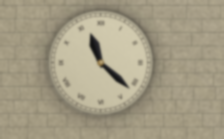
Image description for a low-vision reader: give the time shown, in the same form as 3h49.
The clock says 11h22
